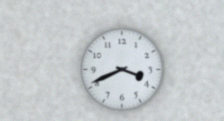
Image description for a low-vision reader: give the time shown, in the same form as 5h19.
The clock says 3h41
